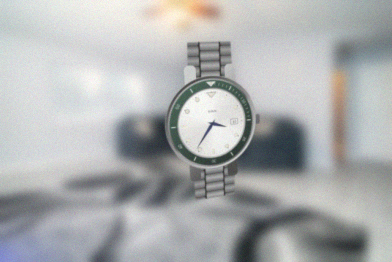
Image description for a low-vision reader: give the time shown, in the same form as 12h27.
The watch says 3h36
